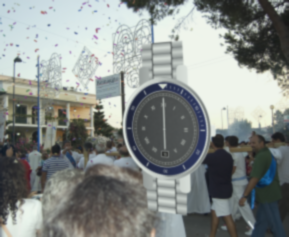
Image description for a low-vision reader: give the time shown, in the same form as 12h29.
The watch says 6h00
